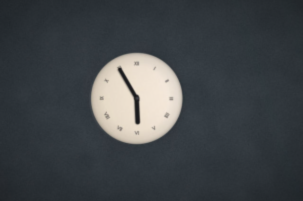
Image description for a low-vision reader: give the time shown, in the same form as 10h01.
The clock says 5h55
